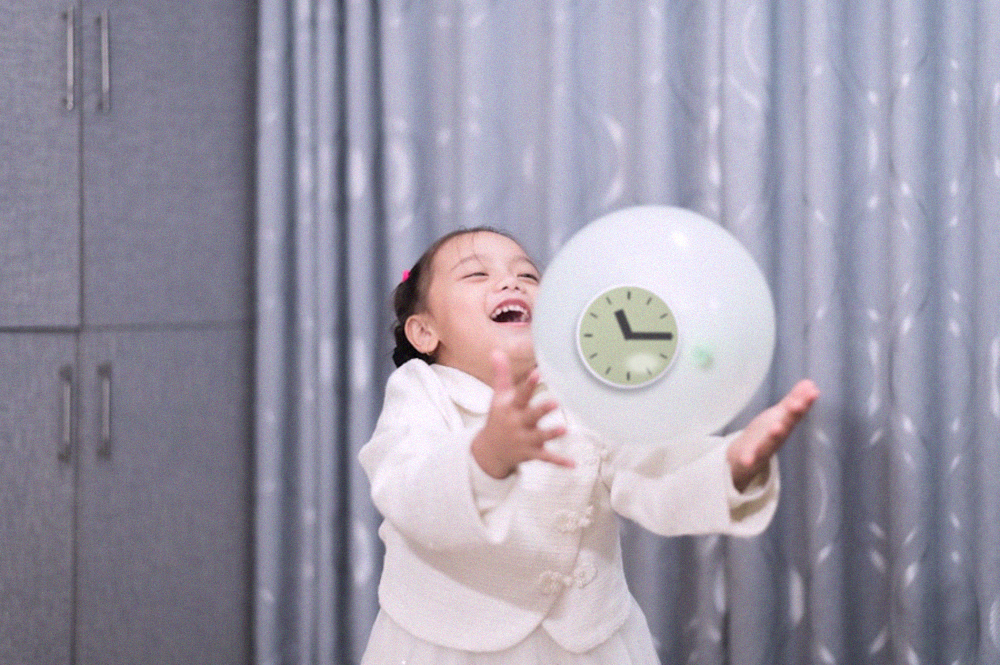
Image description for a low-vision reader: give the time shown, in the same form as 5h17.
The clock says 11h15
